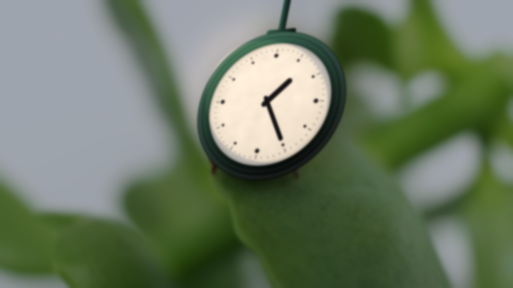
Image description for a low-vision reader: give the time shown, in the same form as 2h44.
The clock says 1h25
